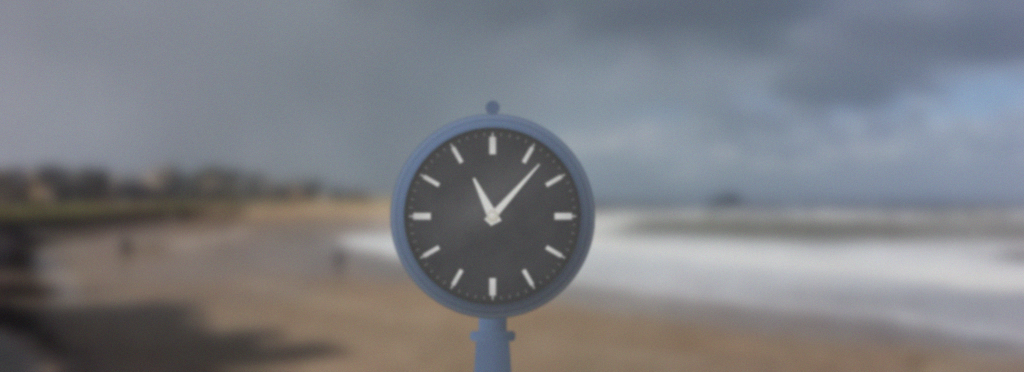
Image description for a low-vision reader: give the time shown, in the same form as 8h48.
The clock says 11h07
